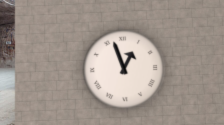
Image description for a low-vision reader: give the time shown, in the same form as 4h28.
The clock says 12h57
